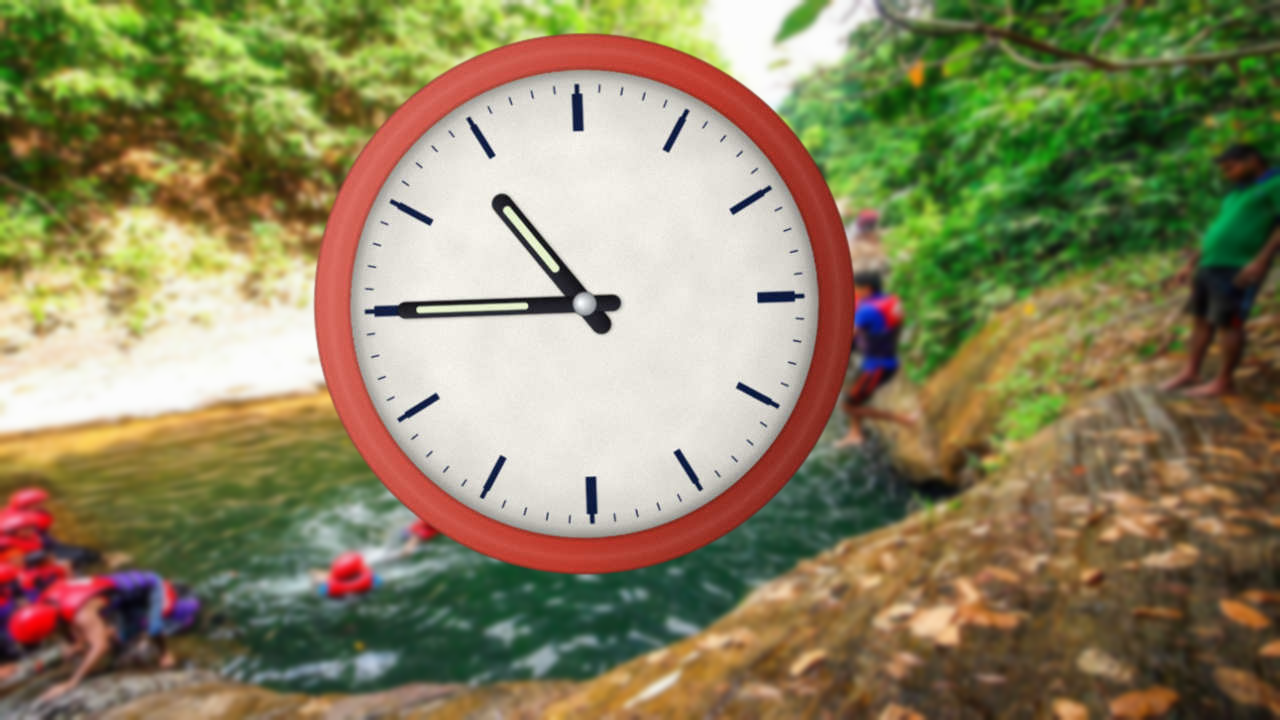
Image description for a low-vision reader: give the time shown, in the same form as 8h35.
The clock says 10h45
